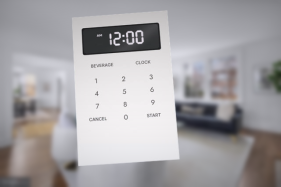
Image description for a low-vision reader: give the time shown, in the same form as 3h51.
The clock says 12h00
